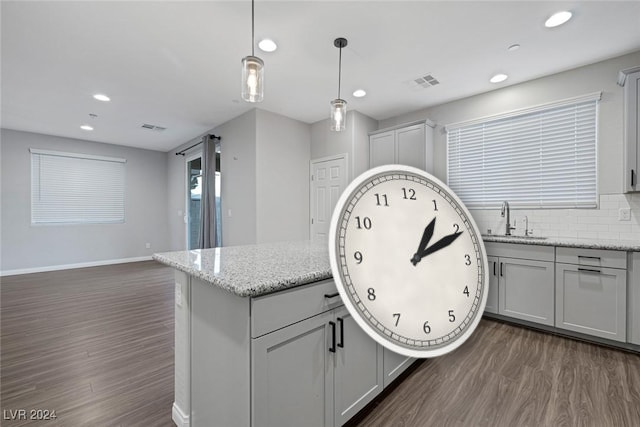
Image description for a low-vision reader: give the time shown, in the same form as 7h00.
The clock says 1h11
